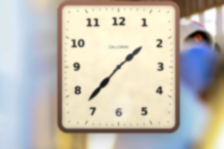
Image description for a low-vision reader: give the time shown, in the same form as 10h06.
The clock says 1h37
